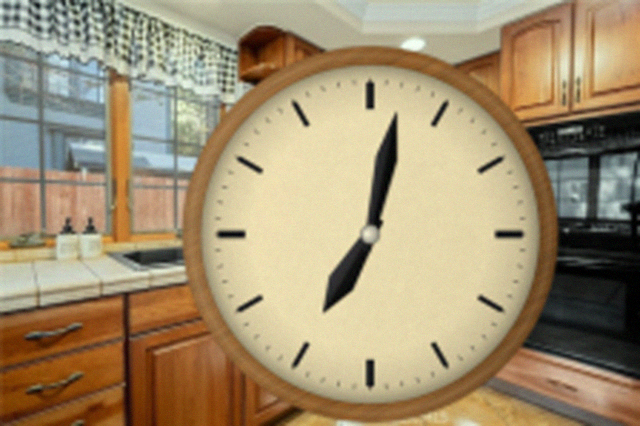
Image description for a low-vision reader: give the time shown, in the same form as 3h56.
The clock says 7h02
